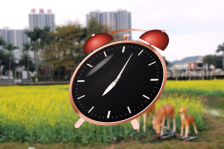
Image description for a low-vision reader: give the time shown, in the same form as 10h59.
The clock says 7h03
